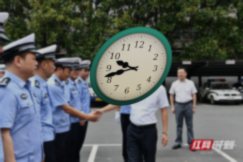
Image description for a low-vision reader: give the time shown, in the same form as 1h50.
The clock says 9h42
